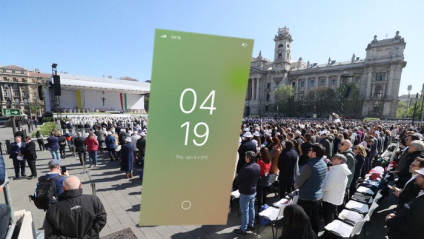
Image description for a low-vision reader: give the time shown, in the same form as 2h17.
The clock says 4h19
